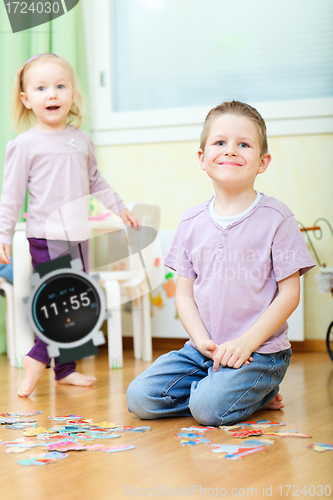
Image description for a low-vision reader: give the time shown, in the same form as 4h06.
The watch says 11h55
